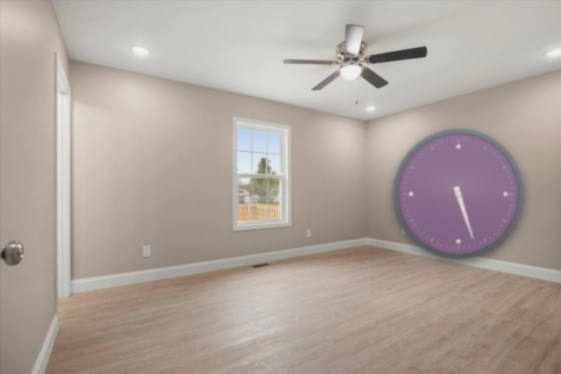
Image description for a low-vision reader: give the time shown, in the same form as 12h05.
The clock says 5h27
